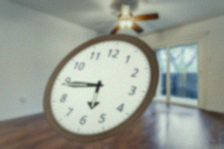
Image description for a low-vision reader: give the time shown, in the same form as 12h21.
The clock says 5h44
